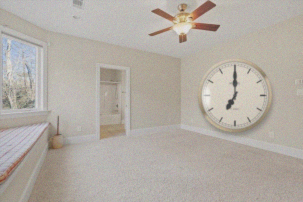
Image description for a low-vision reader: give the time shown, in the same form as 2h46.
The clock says 7h00
